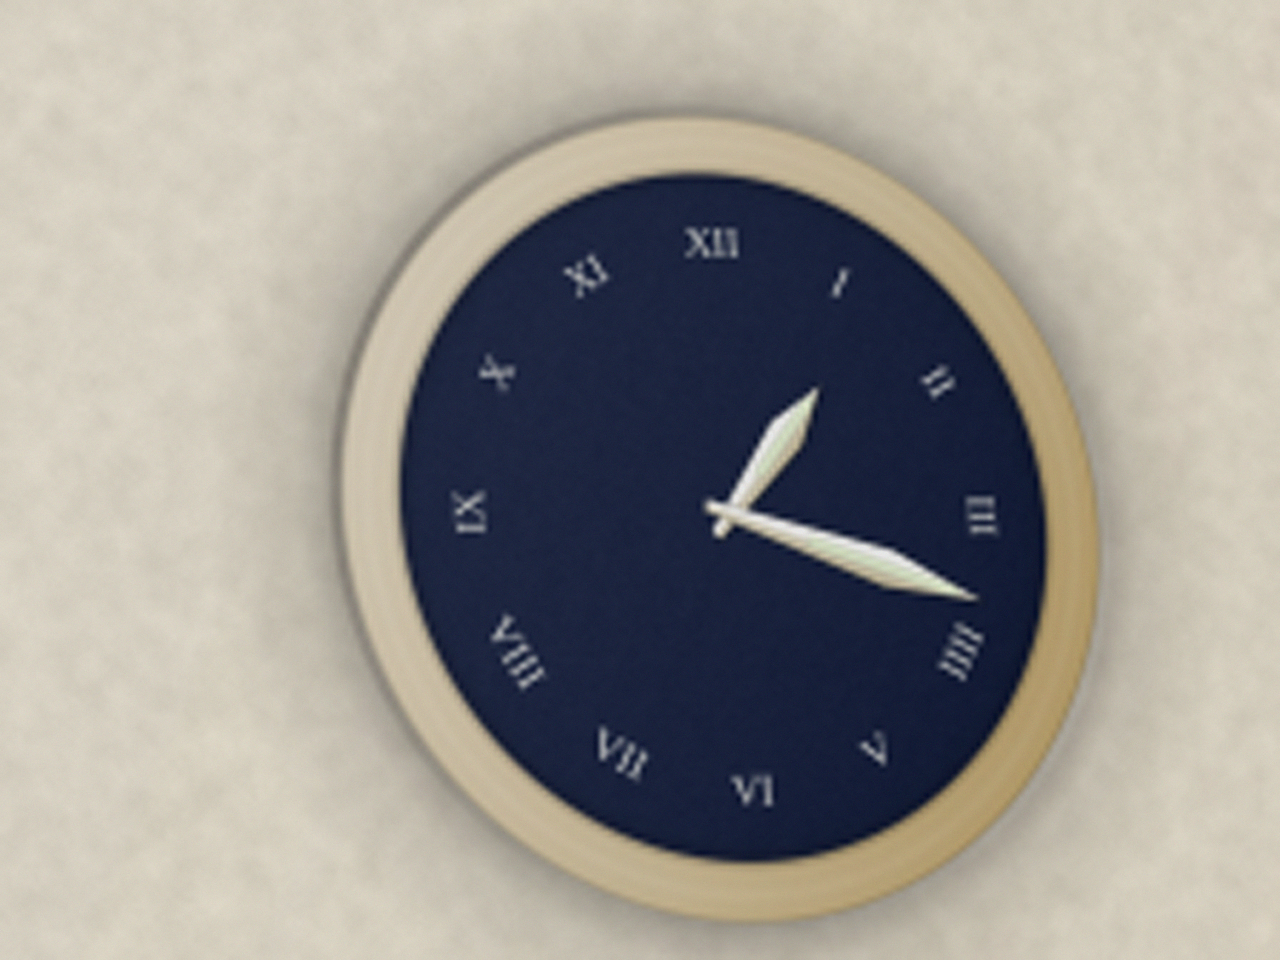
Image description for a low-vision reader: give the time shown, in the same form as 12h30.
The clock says 1h18
